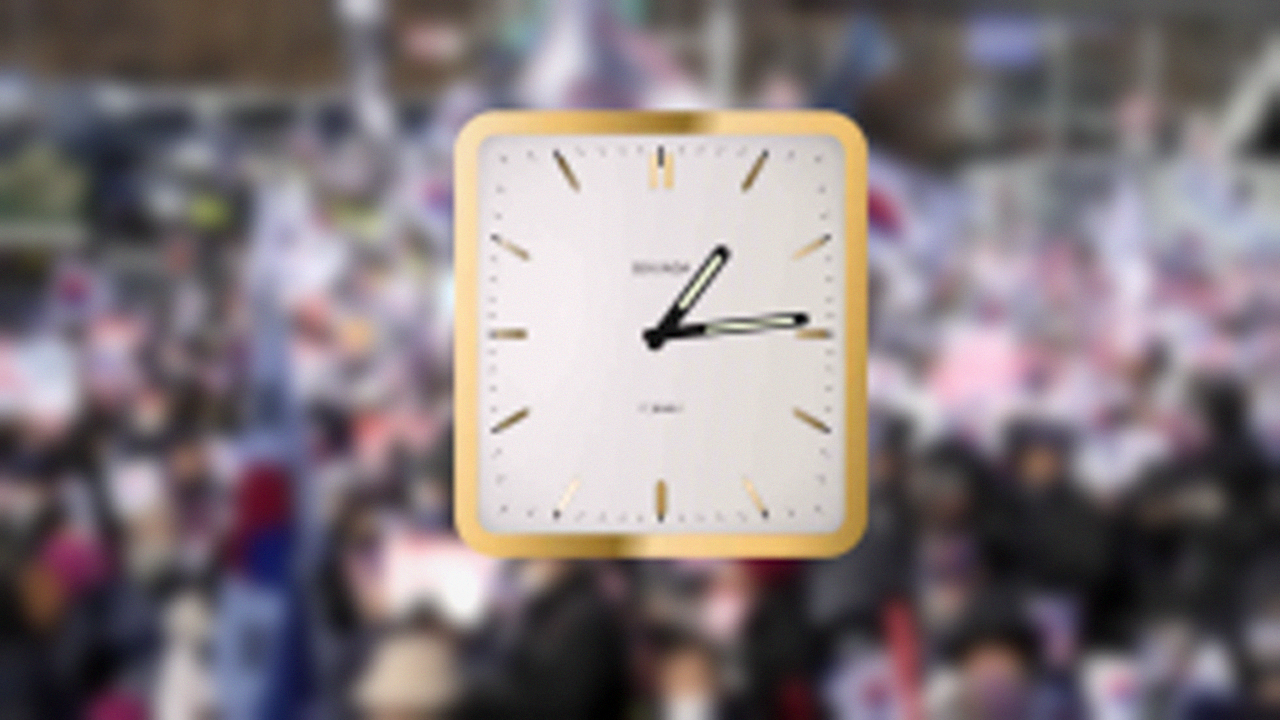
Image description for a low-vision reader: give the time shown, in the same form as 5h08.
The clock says 1h14
